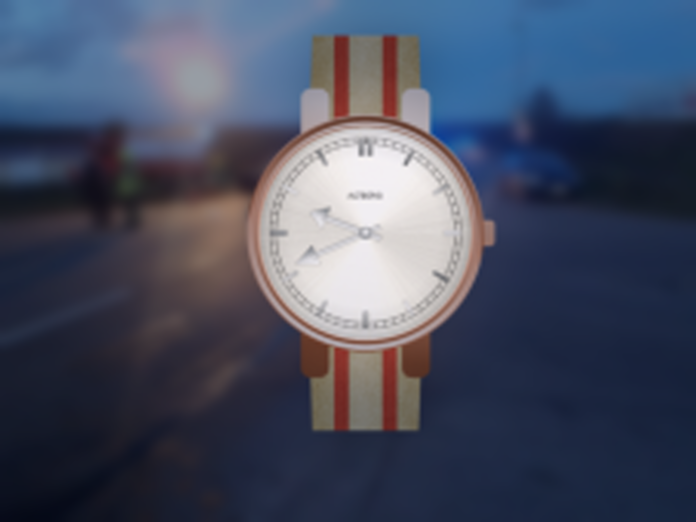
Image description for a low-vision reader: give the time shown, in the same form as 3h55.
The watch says 9h41
